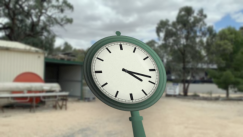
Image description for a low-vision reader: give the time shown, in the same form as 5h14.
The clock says 4h18
